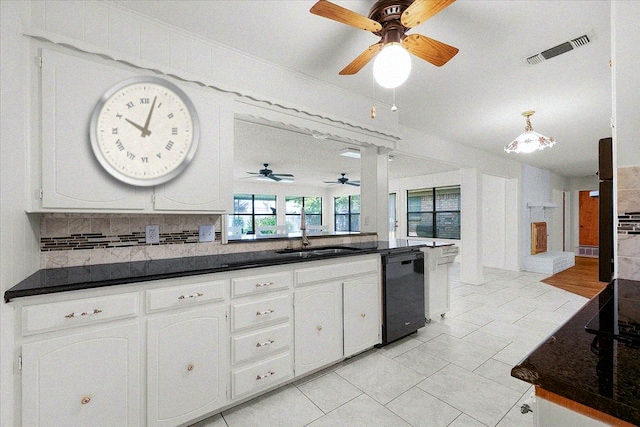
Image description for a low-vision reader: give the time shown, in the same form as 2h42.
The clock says 10h03
